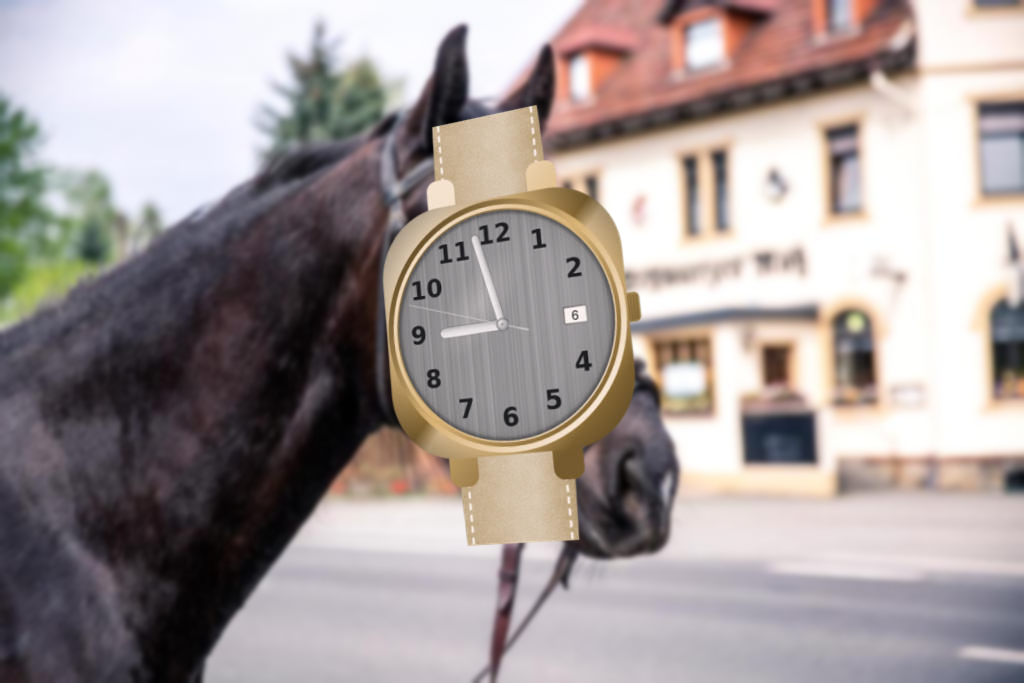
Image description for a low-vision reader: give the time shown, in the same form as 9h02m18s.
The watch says 8h57m48s
